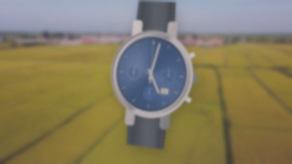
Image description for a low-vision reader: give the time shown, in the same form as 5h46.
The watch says 5h02
